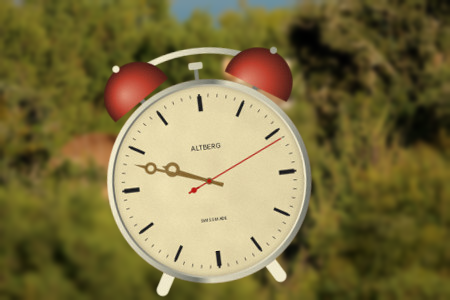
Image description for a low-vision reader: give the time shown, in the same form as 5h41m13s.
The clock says 9h48m11s
